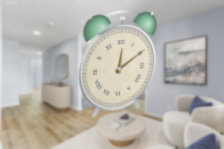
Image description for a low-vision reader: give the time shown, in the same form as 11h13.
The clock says 12h10
